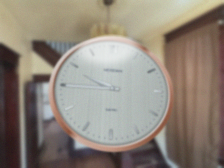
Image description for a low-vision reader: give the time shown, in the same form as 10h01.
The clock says 9h45
